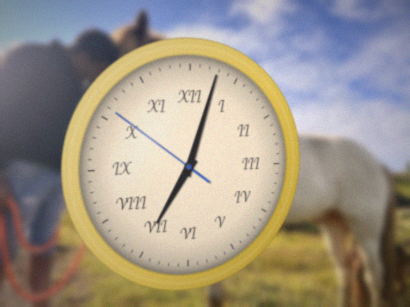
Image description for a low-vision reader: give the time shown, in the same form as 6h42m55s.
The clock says 7h02m51s
